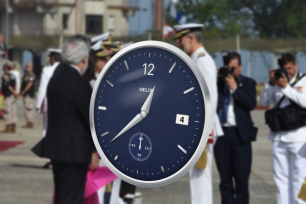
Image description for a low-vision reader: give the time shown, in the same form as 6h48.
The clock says 12h38
